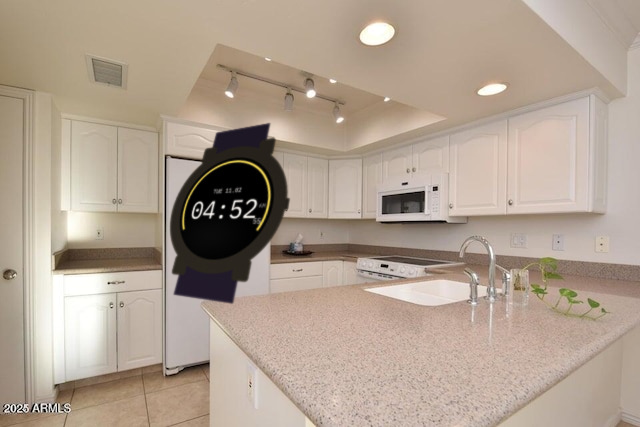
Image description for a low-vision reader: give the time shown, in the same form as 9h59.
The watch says 4h52
